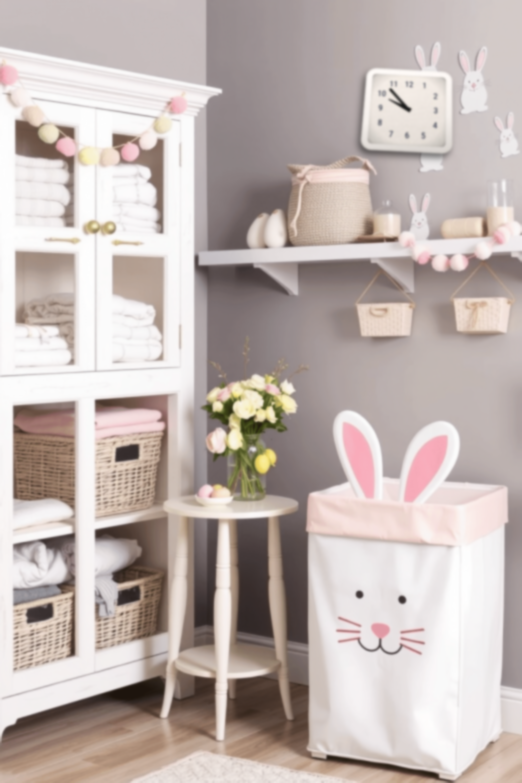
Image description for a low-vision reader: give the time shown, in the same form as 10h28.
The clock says 9h53
